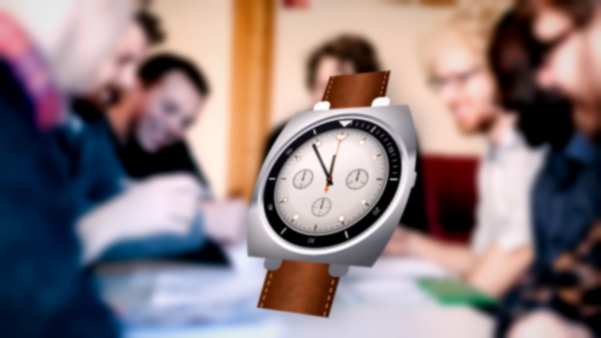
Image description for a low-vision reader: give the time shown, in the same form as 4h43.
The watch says 11h54
